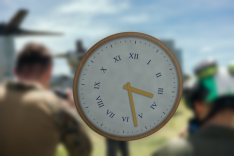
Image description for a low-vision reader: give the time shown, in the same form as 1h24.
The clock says 3h27
